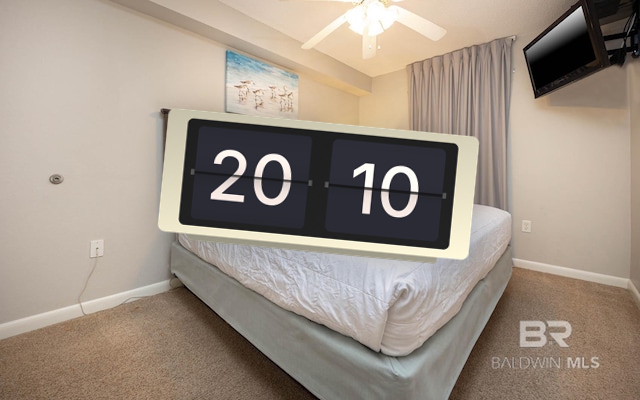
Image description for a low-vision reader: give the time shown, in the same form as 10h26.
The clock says 20h10
